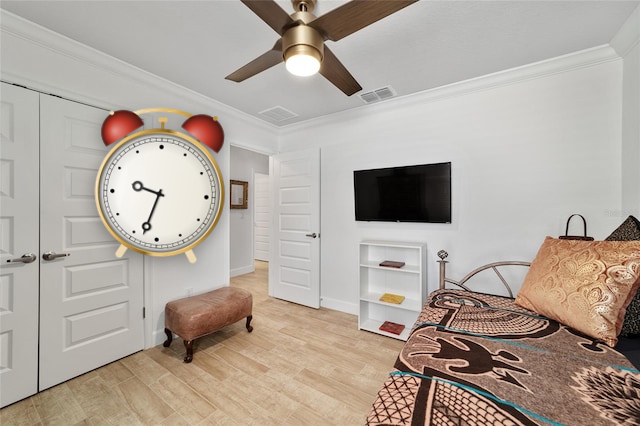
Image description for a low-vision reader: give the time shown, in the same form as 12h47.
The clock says 9h33
